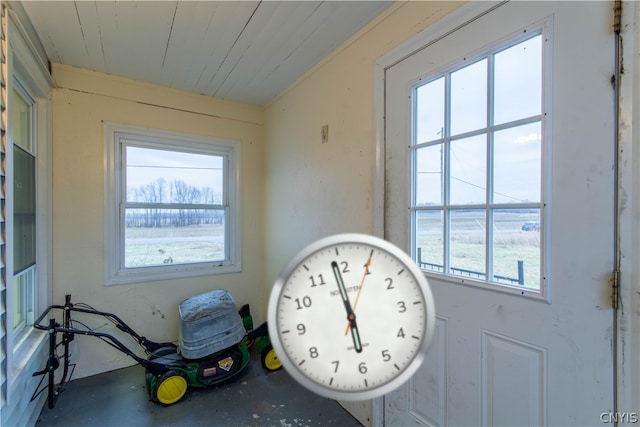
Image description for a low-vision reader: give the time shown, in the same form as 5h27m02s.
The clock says 5h59m05s
